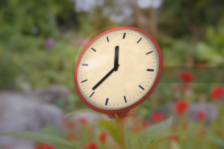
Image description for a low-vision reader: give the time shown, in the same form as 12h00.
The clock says 11h36
